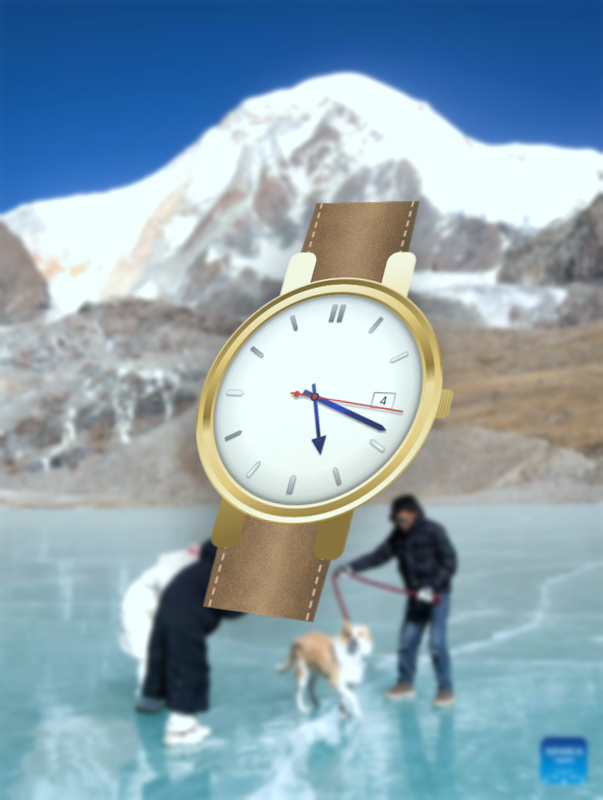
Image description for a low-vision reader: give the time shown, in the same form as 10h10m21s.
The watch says 5h18m16s
